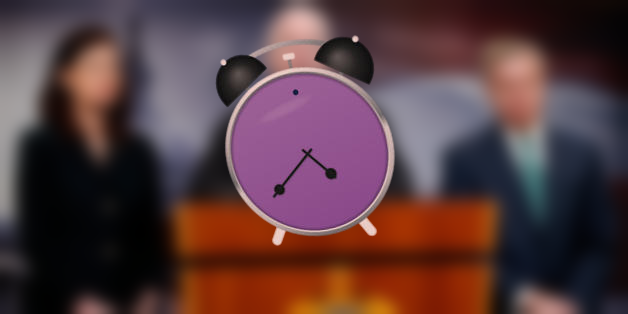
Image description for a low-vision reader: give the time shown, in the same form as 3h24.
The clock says 4h38
